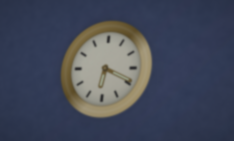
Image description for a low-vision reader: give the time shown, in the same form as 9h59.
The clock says 6h19
